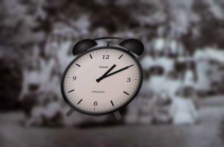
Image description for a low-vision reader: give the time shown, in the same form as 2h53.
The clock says 1h10
